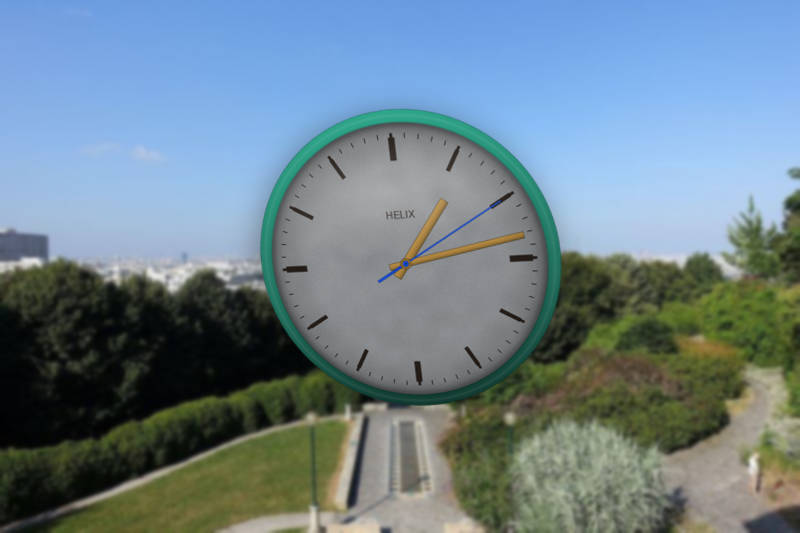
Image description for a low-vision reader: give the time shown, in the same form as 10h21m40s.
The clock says 1h13m10s
